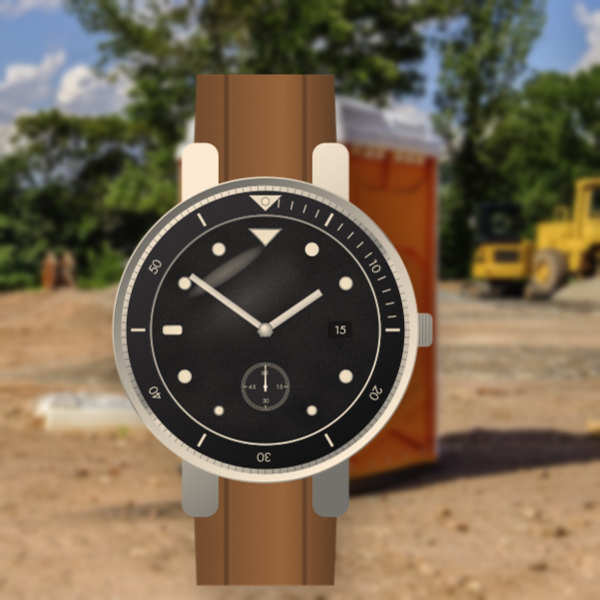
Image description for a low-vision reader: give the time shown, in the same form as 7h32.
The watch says 1h51
